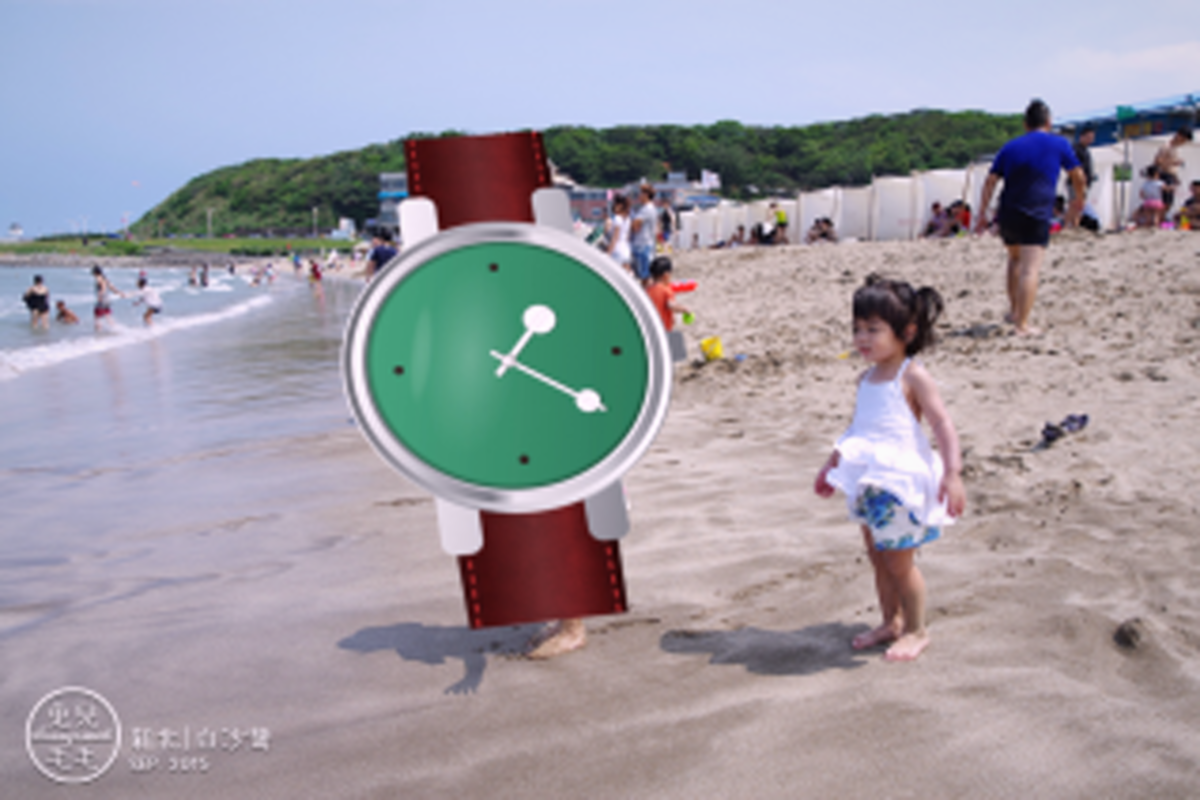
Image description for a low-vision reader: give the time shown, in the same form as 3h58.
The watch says 1h21
